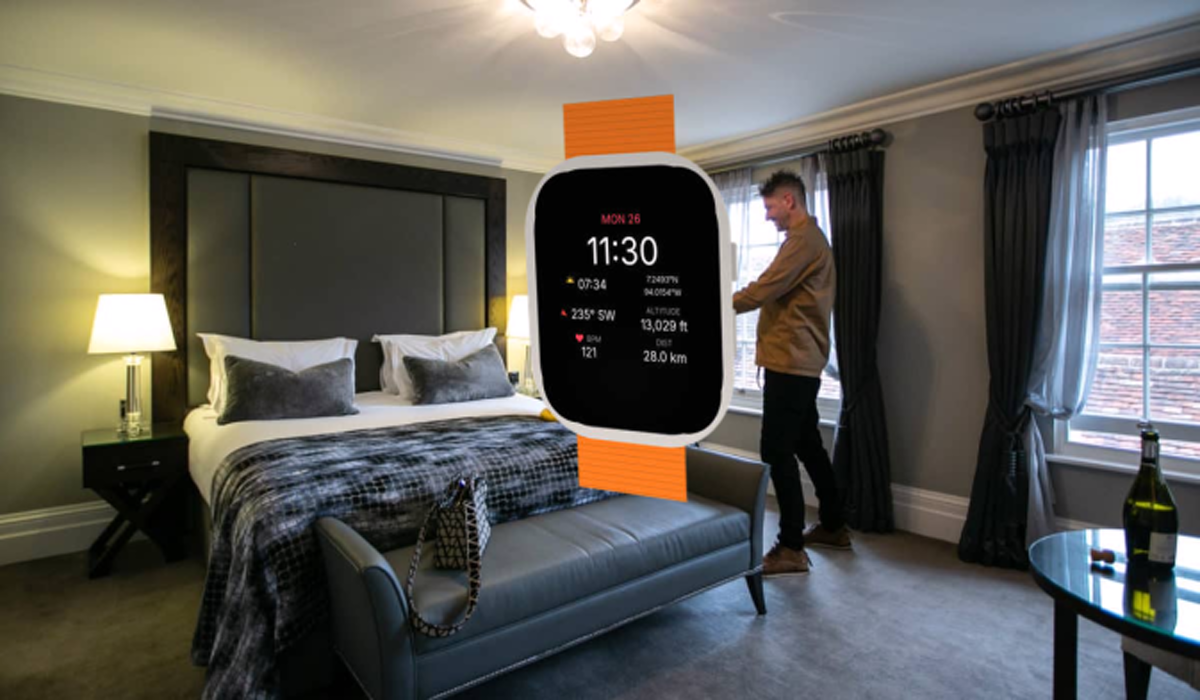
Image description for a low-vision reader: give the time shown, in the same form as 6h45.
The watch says 11h30
